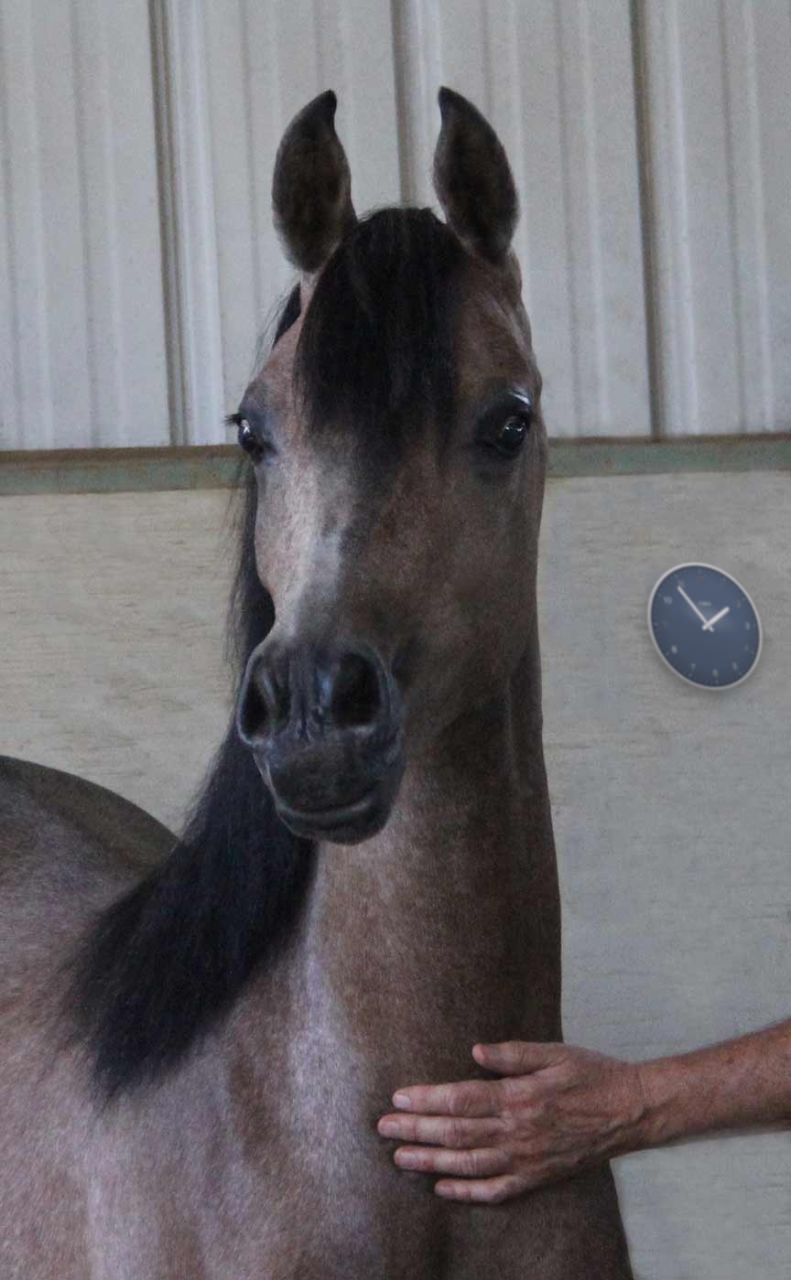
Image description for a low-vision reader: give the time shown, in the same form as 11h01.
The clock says 1h54
